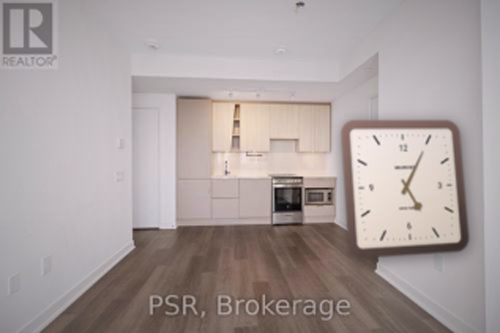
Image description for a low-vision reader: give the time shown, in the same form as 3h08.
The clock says 5h05
